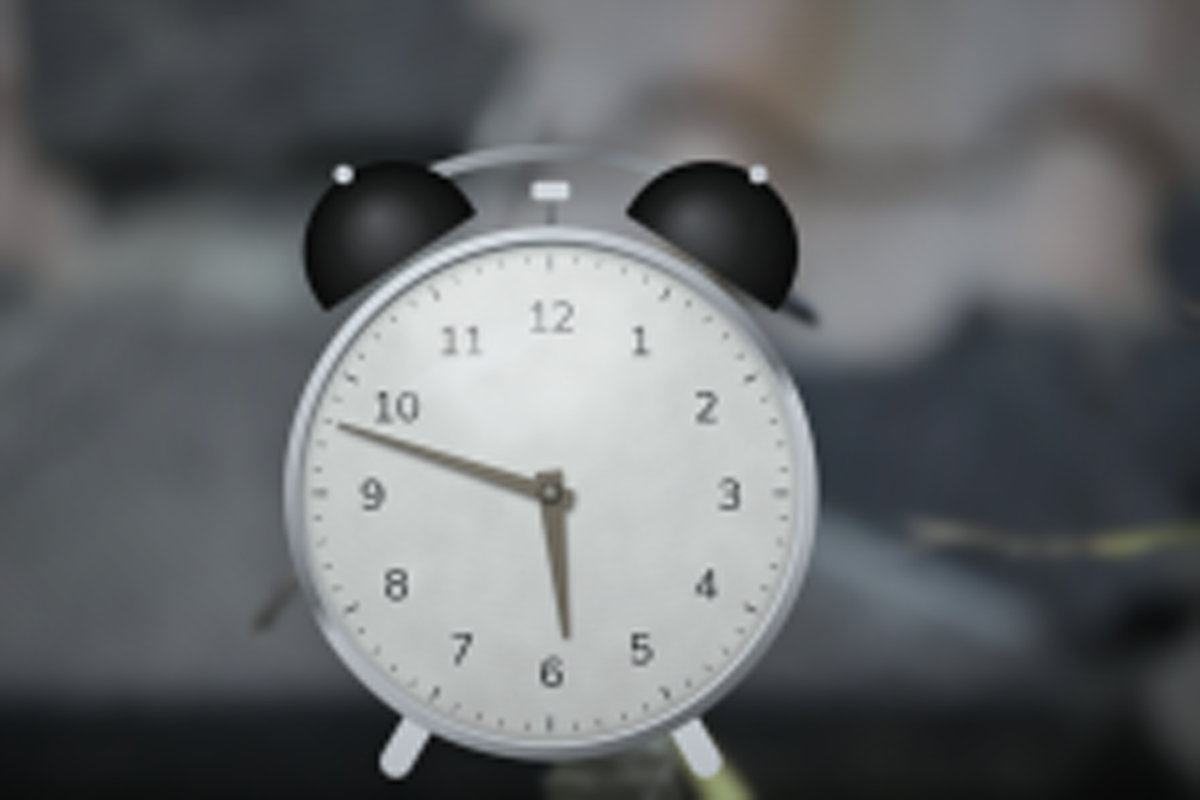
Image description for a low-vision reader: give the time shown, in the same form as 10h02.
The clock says 5h48
